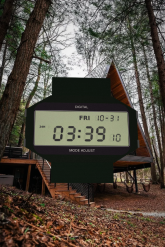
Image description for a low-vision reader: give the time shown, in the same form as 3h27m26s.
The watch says 3h39m10s
